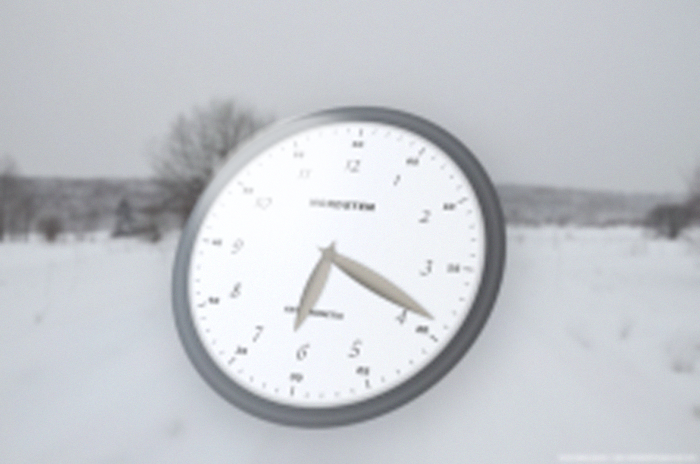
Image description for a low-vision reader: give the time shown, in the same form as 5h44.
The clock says 6h19
